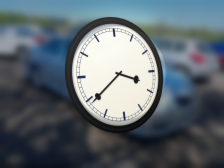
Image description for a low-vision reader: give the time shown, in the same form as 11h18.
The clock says 3h39
